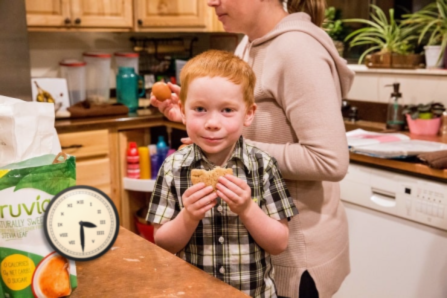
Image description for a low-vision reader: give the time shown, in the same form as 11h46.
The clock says 3h30
